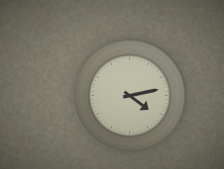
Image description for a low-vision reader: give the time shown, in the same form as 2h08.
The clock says 4h13
